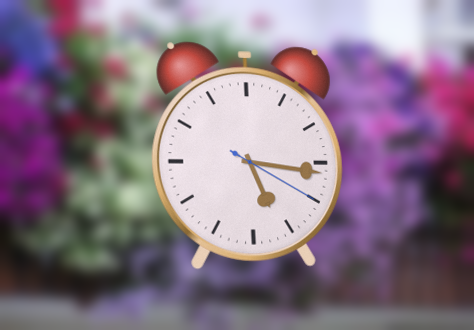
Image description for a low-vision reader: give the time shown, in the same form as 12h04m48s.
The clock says 5h16m20s
